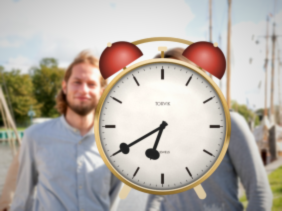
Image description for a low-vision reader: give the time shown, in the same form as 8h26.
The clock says 6h40
